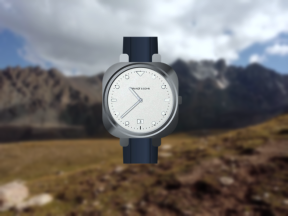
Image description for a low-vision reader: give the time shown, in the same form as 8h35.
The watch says 10h38
